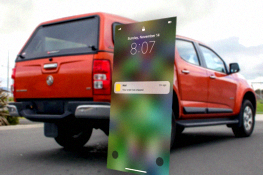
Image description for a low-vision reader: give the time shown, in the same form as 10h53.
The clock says 8h07
